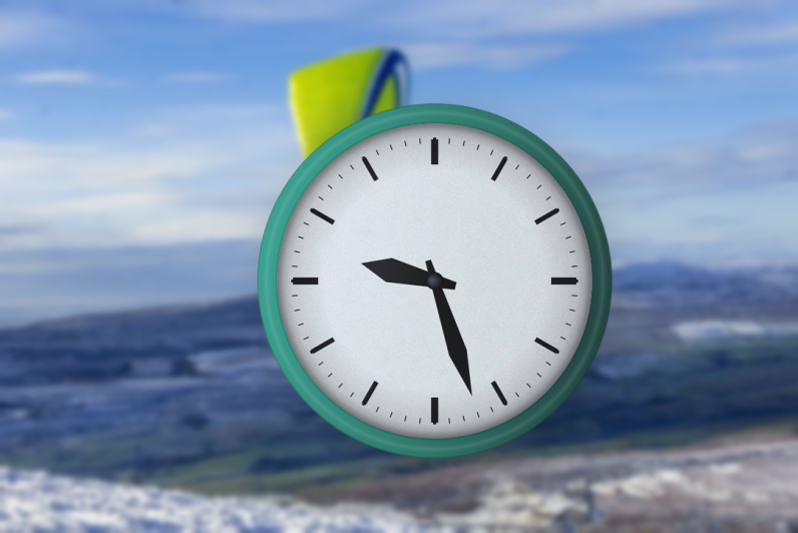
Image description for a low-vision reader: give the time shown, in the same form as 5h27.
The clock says 9h27
